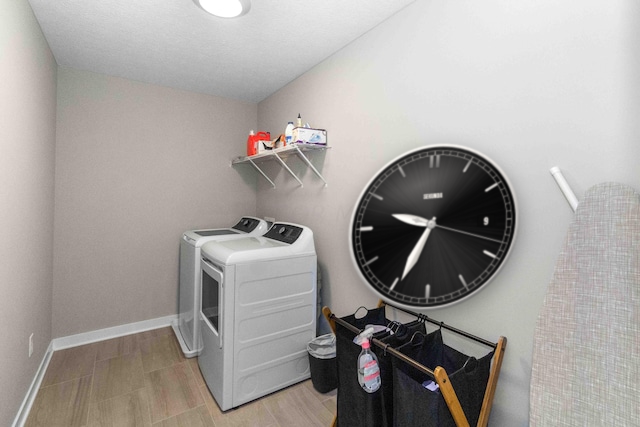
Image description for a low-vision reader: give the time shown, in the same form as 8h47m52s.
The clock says 9h34m18s
